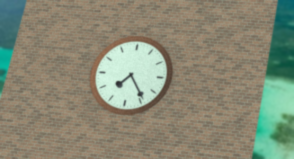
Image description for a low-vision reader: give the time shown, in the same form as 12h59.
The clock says 7h24
